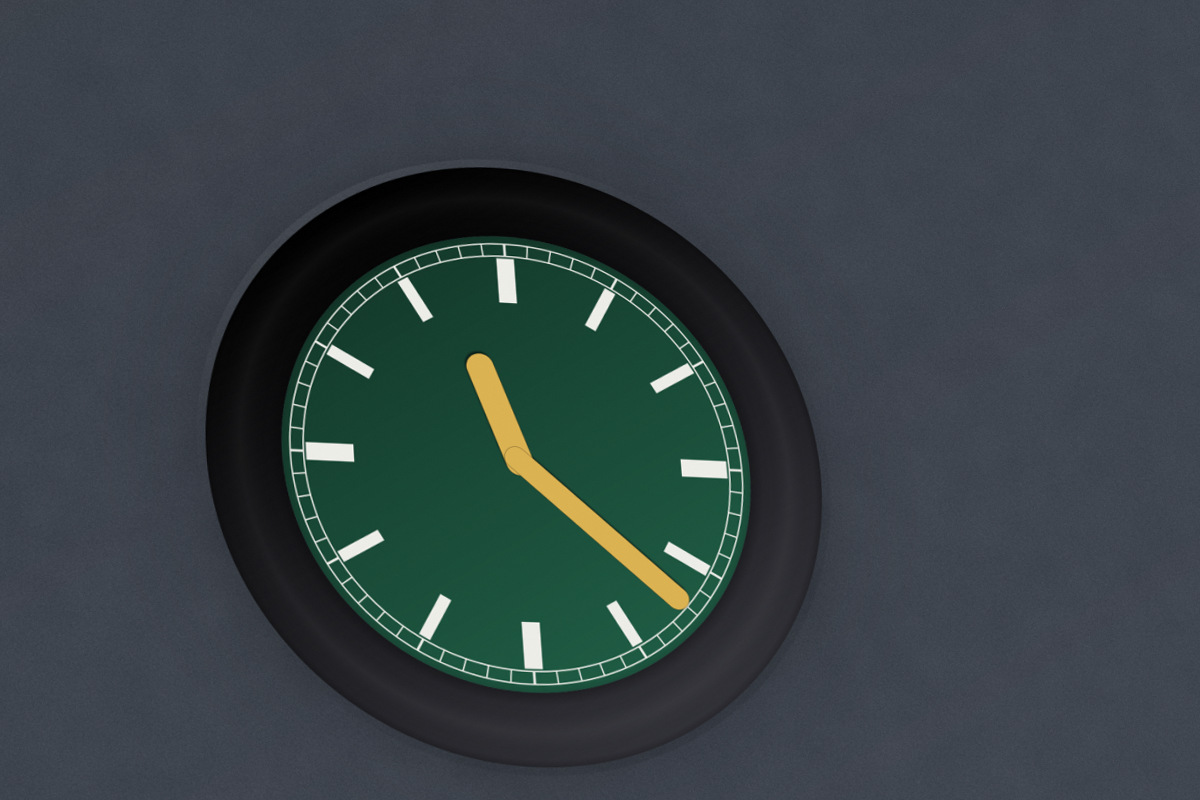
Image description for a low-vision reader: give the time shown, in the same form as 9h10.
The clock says 11h22
